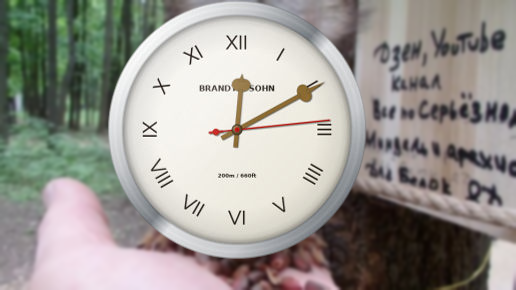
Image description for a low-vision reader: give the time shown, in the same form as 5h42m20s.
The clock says 12h10m14s
